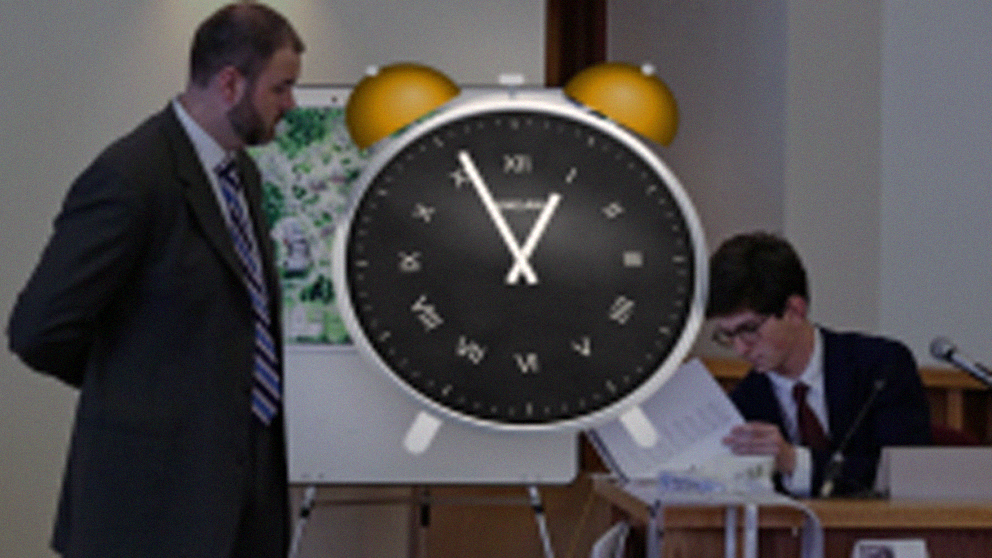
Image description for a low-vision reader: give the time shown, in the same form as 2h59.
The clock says 12h56
